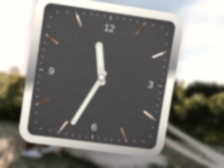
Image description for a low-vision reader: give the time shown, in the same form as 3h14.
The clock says 11h34
